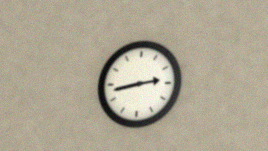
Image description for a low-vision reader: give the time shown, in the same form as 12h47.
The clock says 2h43
